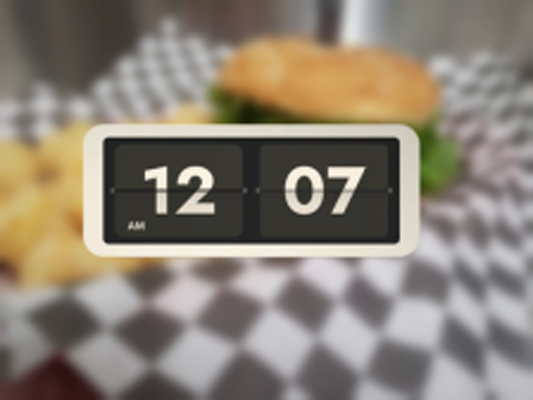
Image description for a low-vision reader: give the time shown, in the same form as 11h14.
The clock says 12h07
